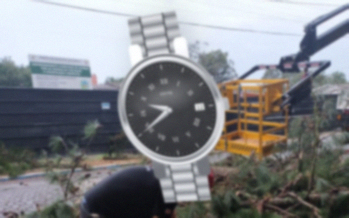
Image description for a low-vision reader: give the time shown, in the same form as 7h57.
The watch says 9h40
